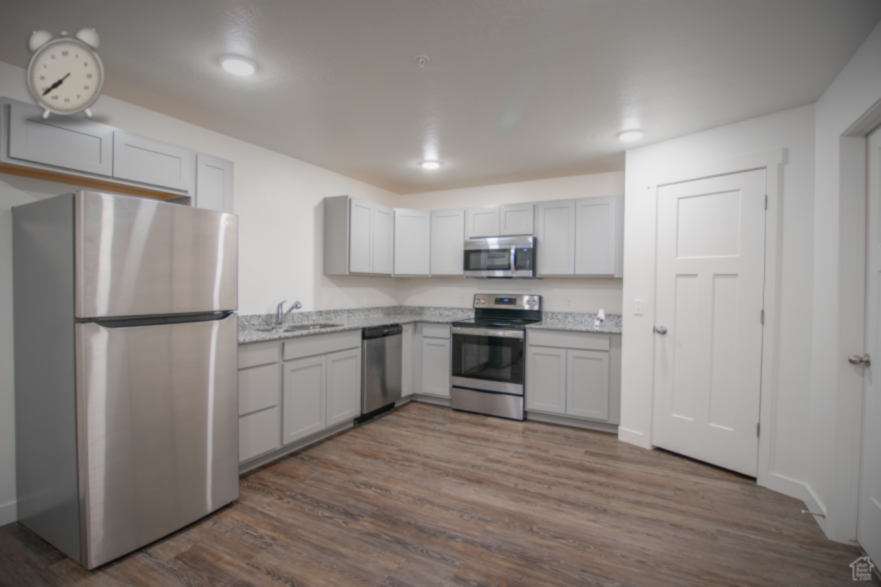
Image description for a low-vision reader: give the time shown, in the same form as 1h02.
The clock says 7h39
